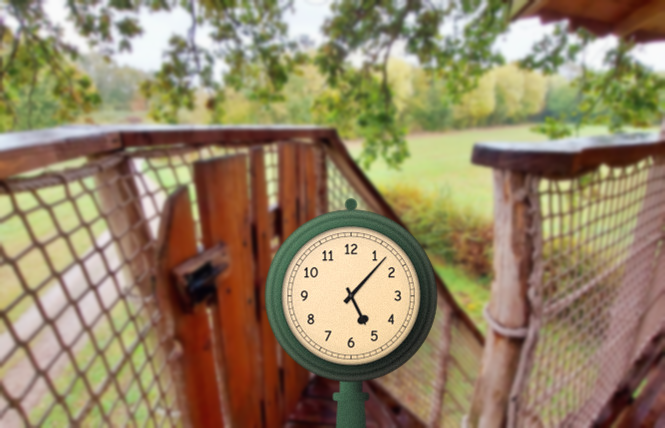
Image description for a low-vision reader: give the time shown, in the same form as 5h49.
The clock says 5h07
